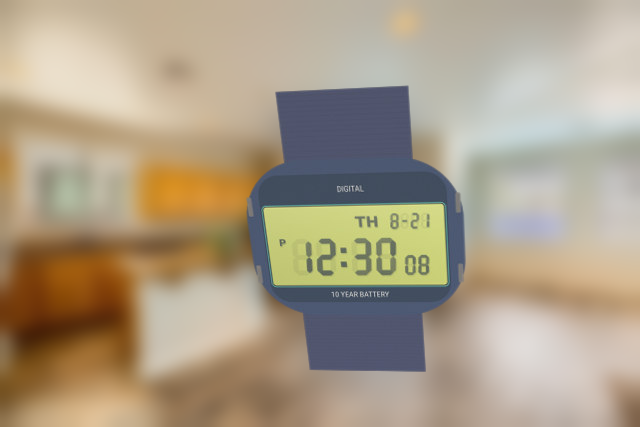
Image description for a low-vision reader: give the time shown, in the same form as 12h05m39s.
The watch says 12h30m08s
